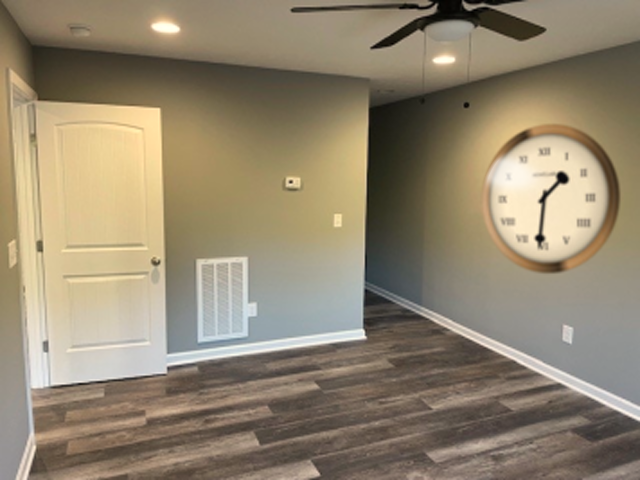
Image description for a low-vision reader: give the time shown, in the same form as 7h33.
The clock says 1h31
